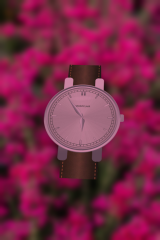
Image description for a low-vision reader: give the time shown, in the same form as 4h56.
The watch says 5h54
